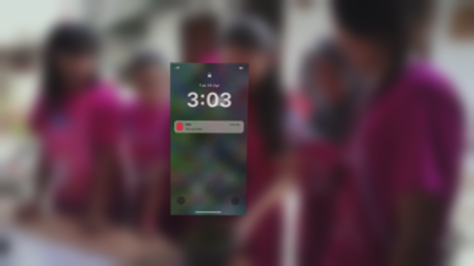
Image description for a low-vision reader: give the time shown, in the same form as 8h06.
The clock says 3h03
